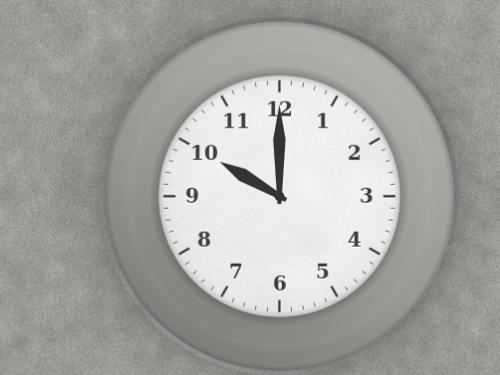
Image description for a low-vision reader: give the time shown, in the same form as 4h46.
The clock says 10h00
